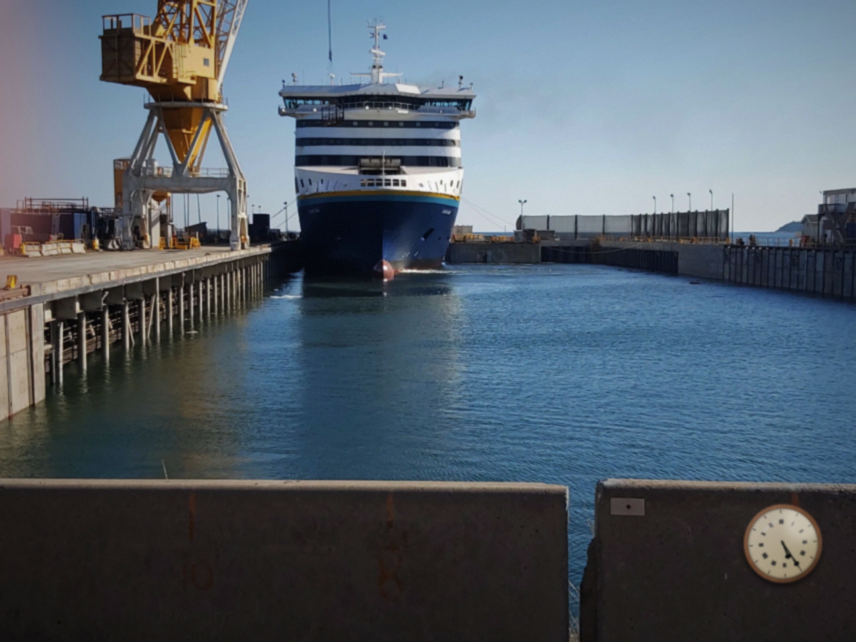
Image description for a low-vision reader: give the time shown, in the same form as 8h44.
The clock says 5h25
